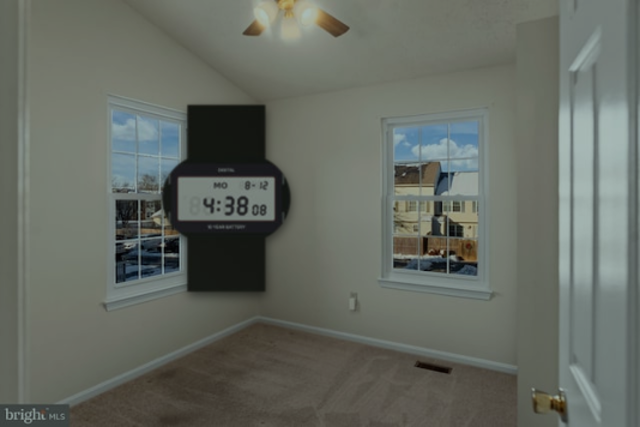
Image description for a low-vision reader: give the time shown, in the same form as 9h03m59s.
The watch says 4h38m08s
